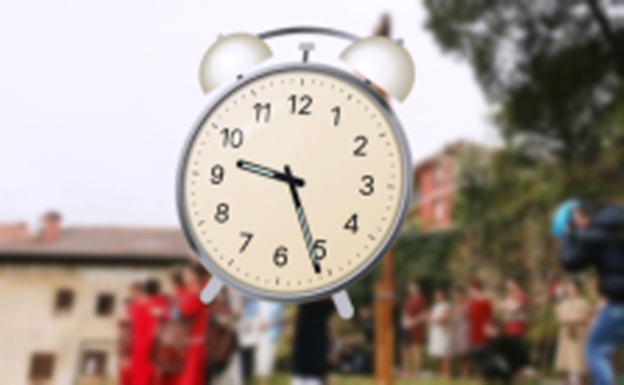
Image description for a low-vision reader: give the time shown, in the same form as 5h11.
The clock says 9h26
